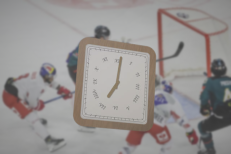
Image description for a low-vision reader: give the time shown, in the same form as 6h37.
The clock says 7h01
